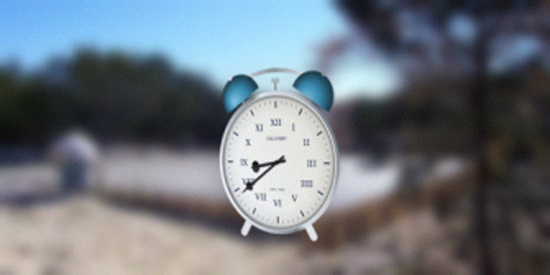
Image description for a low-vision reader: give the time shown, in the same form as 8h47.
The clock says 8h39
